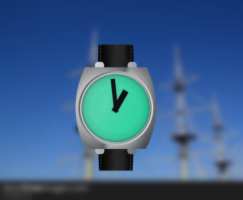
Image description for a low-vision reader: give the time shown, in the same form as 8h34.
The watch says 12h59
